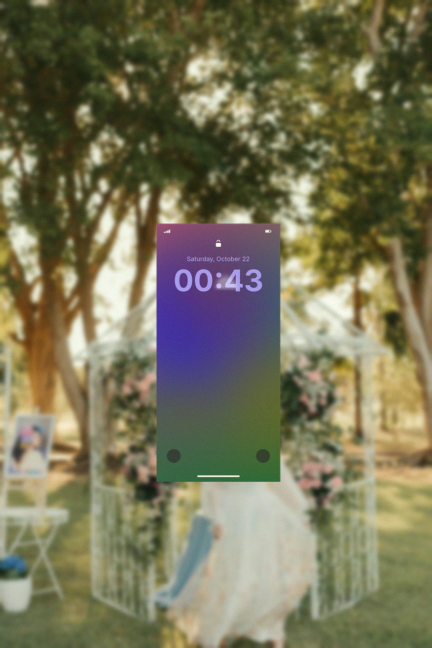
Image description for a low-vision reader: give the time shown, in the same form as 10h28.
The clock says 0h43
